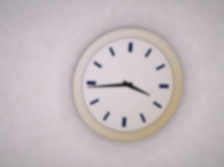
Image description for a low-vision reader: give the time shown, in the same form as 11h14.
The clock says 3h44
